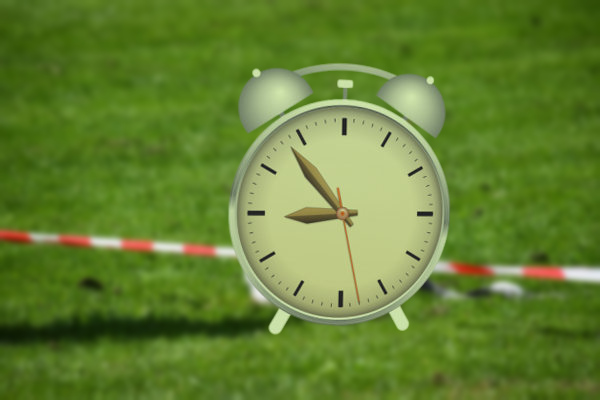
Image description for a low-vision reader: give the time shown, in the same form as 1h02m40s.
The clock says 8h53m28s
